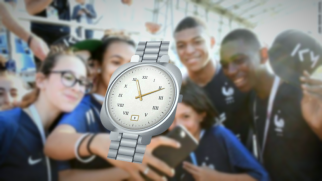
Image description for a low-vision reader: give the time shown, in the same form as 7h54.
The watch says 11h11
